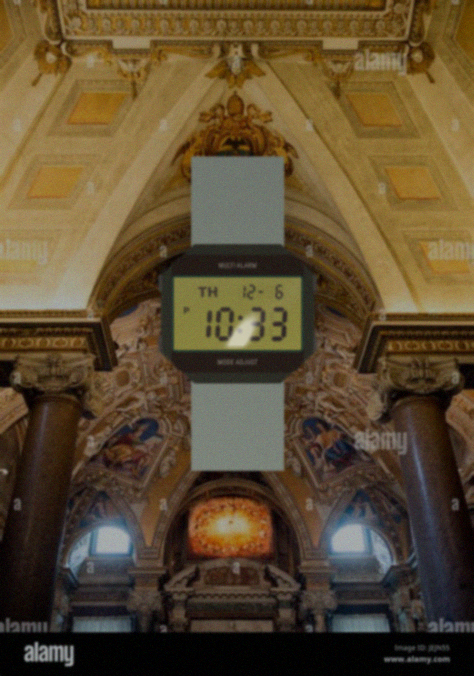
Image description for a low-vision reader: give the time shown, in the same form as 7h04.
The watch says 10h33
